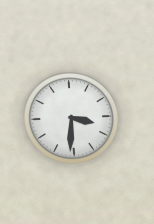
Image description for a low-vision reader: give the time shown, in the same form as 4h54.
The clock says 3h31
